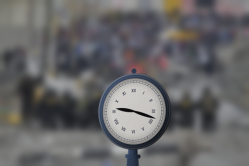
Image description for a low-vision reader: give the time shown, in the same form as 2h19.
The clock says 9h18
